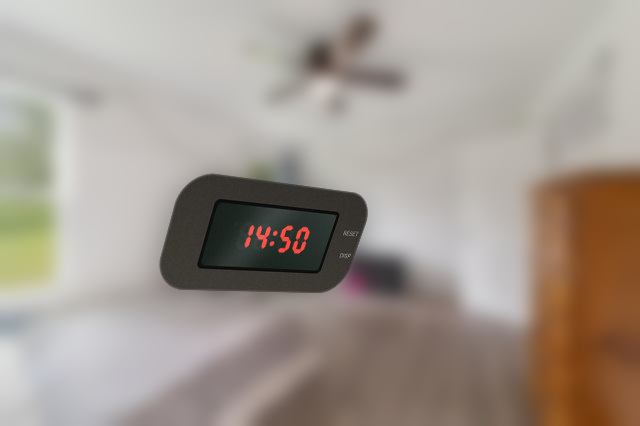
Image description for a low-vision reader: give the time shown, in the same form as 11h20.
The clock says 14h50
